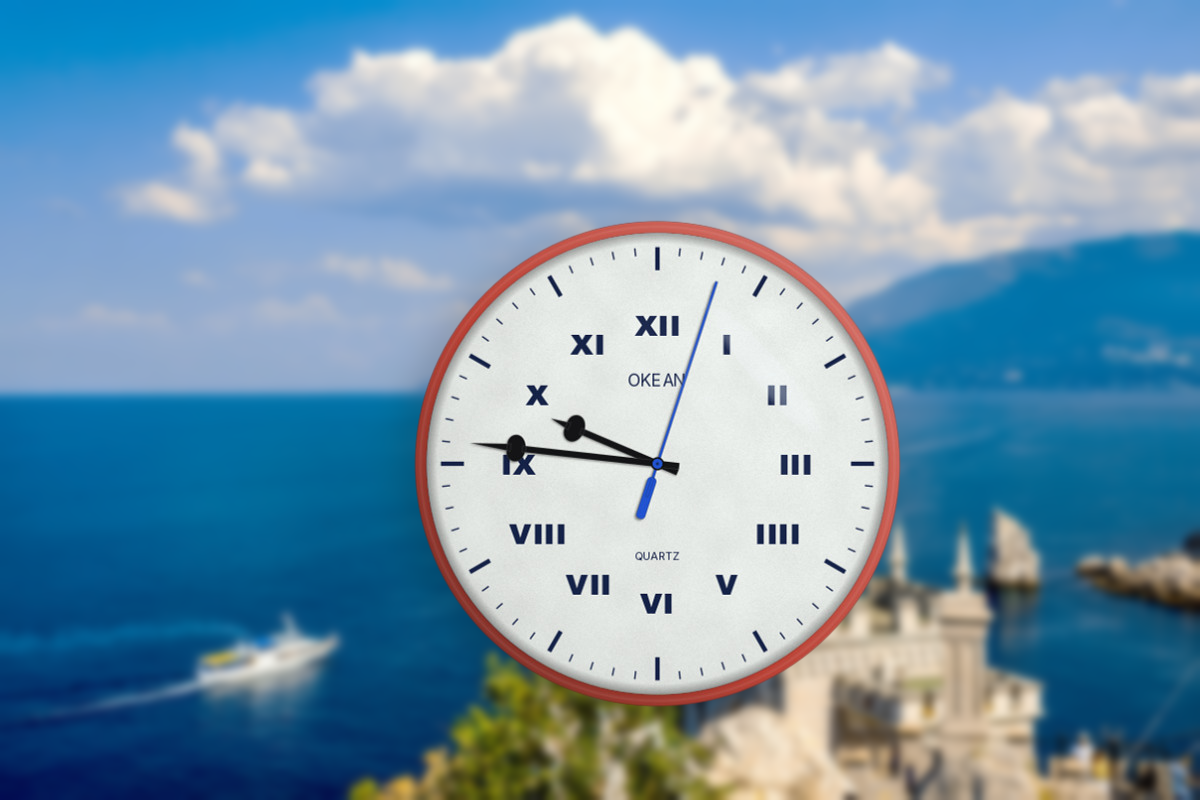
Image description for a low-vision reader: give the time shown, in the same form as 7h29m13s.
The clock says 9h46m03s
